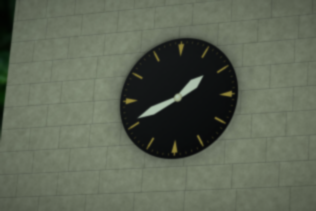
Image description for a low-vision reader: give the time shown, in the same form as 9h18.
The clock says 1h41
